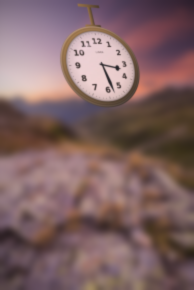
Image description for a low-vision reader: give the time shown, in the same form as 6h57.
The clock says 3h28
